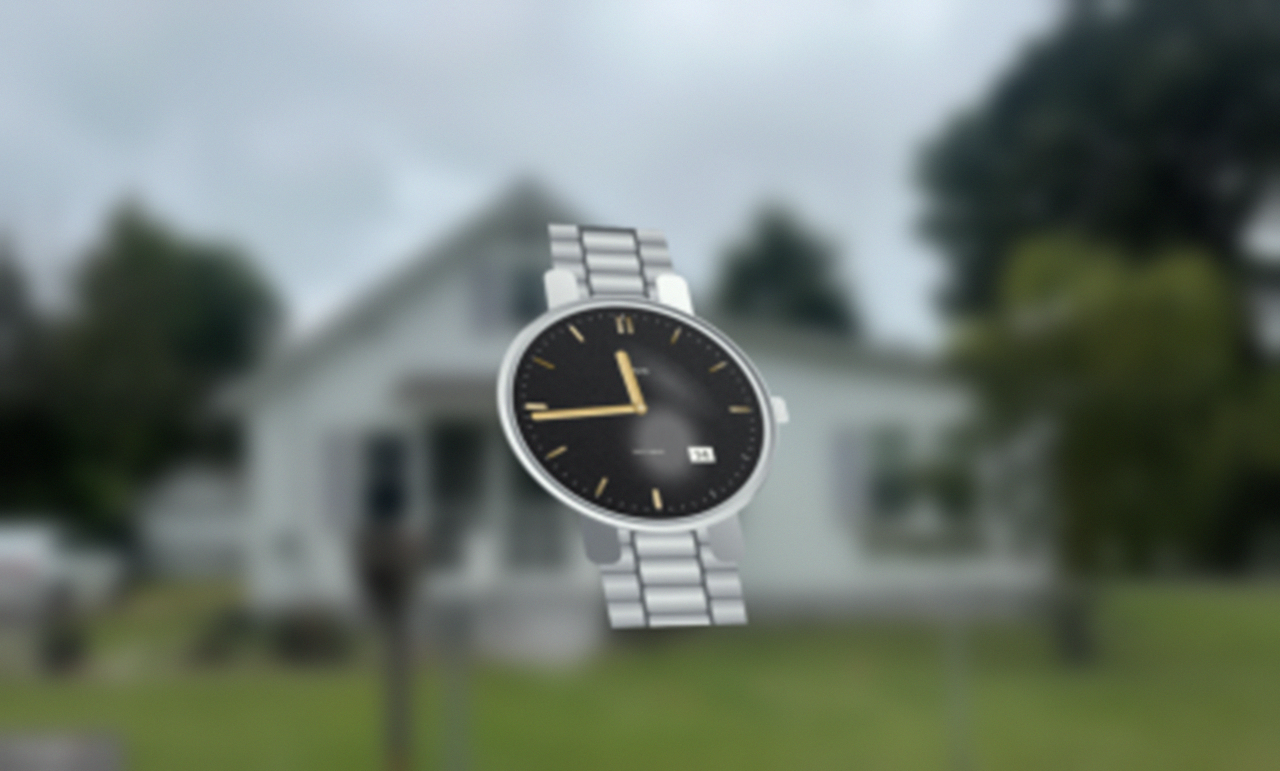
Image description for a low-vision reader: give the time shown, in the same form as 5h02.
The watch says 11h44
